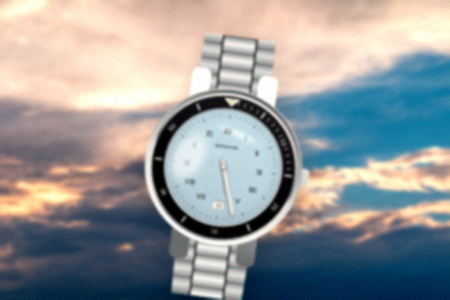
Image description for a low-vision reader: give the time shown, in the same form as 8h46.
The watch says 5h27
